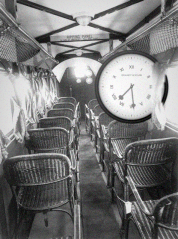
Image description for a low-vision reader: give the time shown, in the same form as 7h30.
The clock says 7h29
